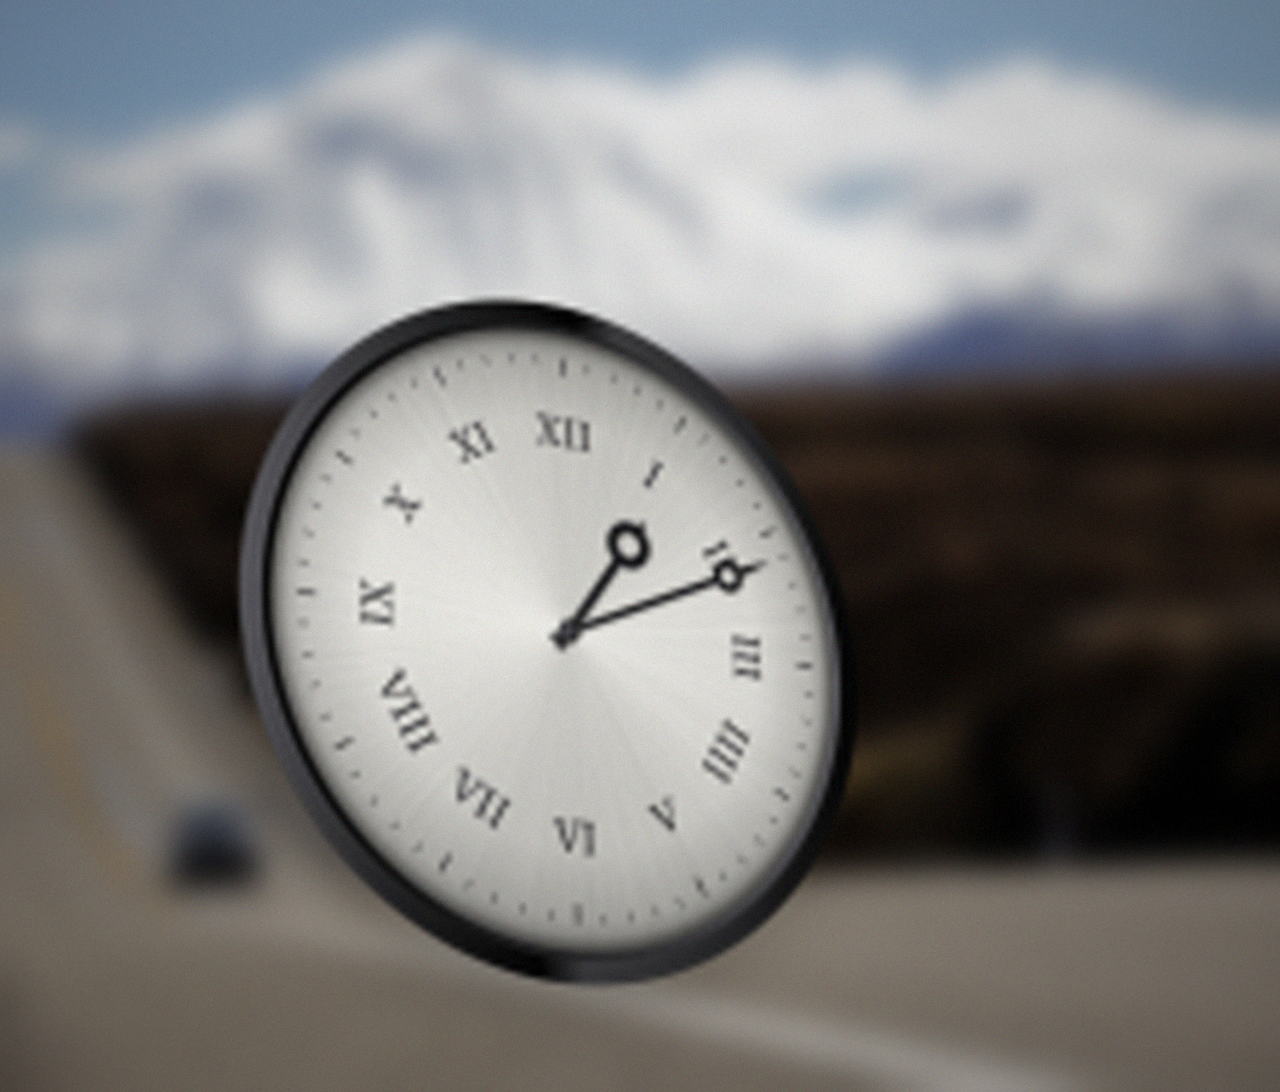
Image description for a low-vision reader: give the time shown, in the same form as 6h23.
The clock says 1h11
